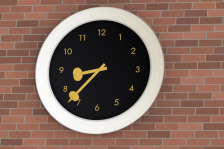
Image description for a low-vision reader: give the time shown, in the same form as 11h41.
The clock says 8h37
